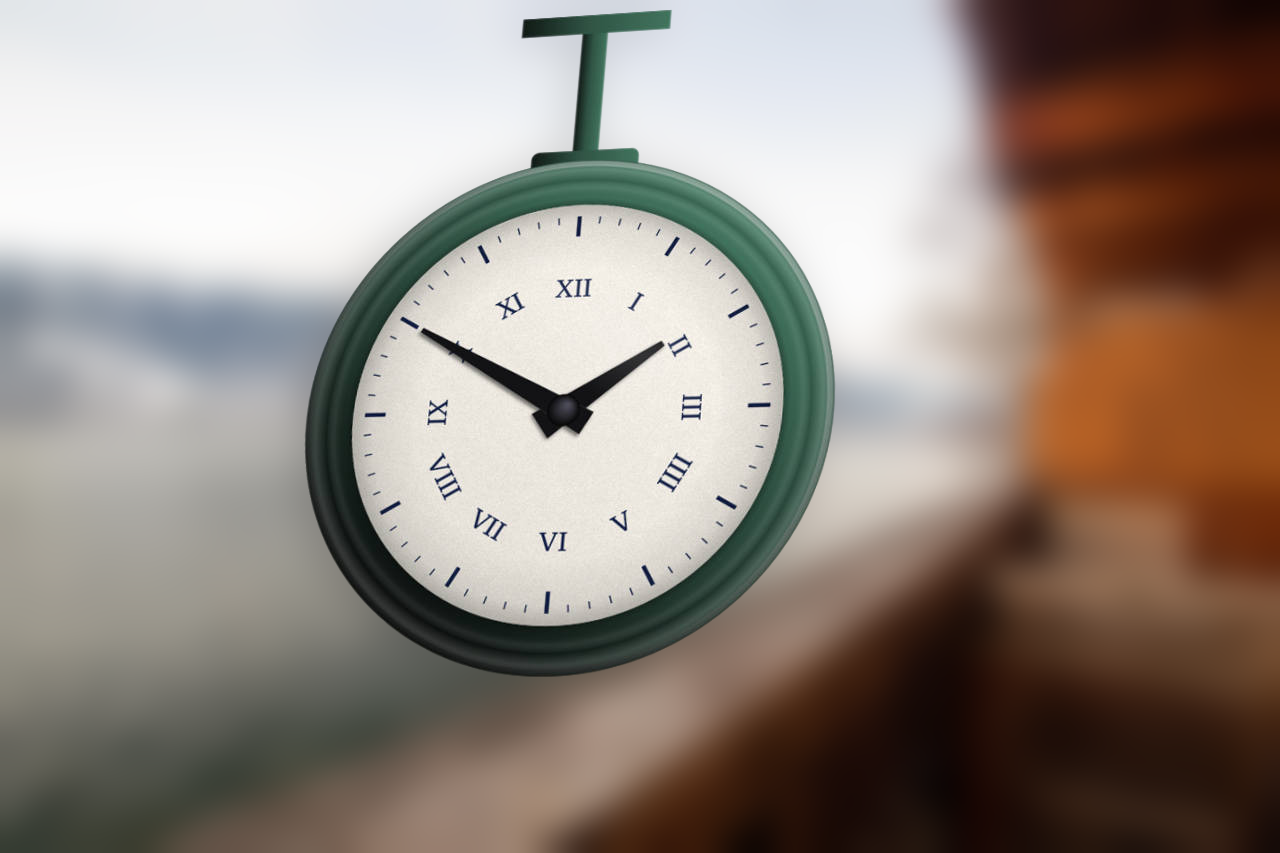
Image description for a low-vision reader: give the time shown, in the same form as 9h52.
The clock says 1h50
